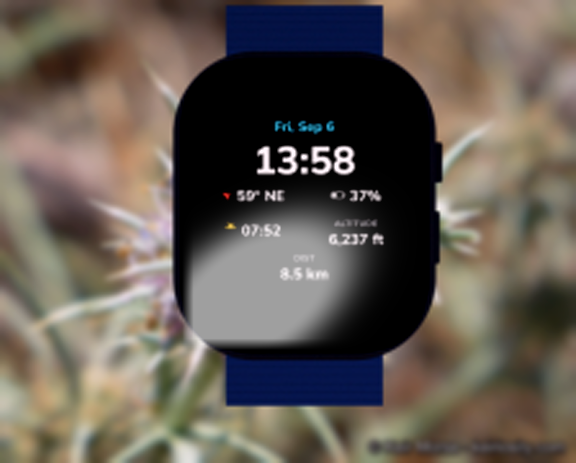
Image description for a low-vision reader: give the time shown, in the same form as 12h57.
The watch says 13h58
